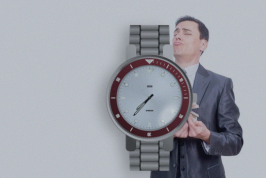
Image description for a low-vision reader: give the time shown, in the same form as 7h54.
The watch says 7h37
